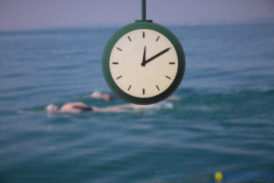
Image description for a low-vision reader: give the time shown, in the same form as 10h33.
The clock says 12h10
